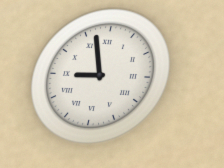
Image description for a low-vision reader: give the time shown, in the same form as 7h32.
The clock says 8h57
